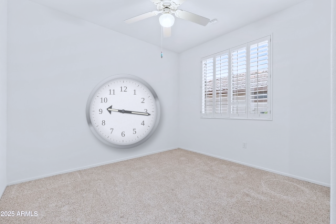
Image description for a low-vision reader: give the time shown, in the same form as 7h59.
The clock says 9h16
